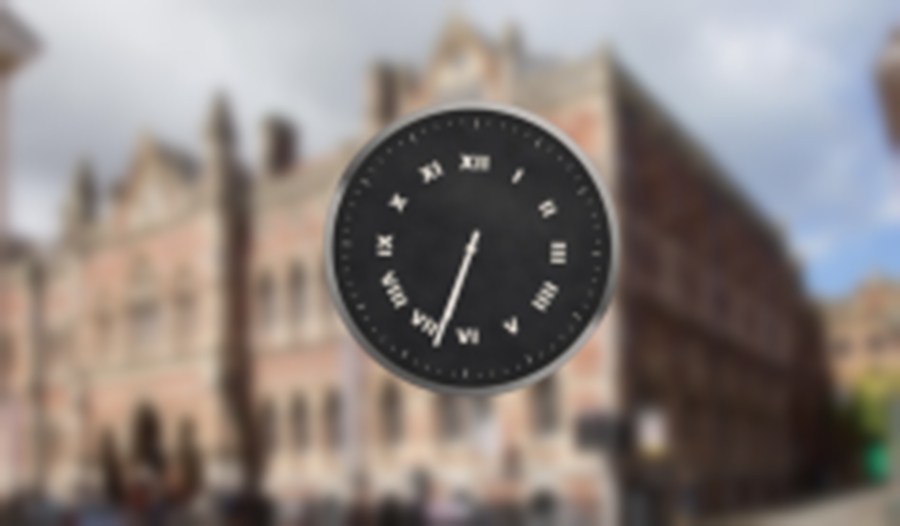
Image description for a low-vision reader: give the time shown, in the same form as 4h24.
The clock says 6h33
